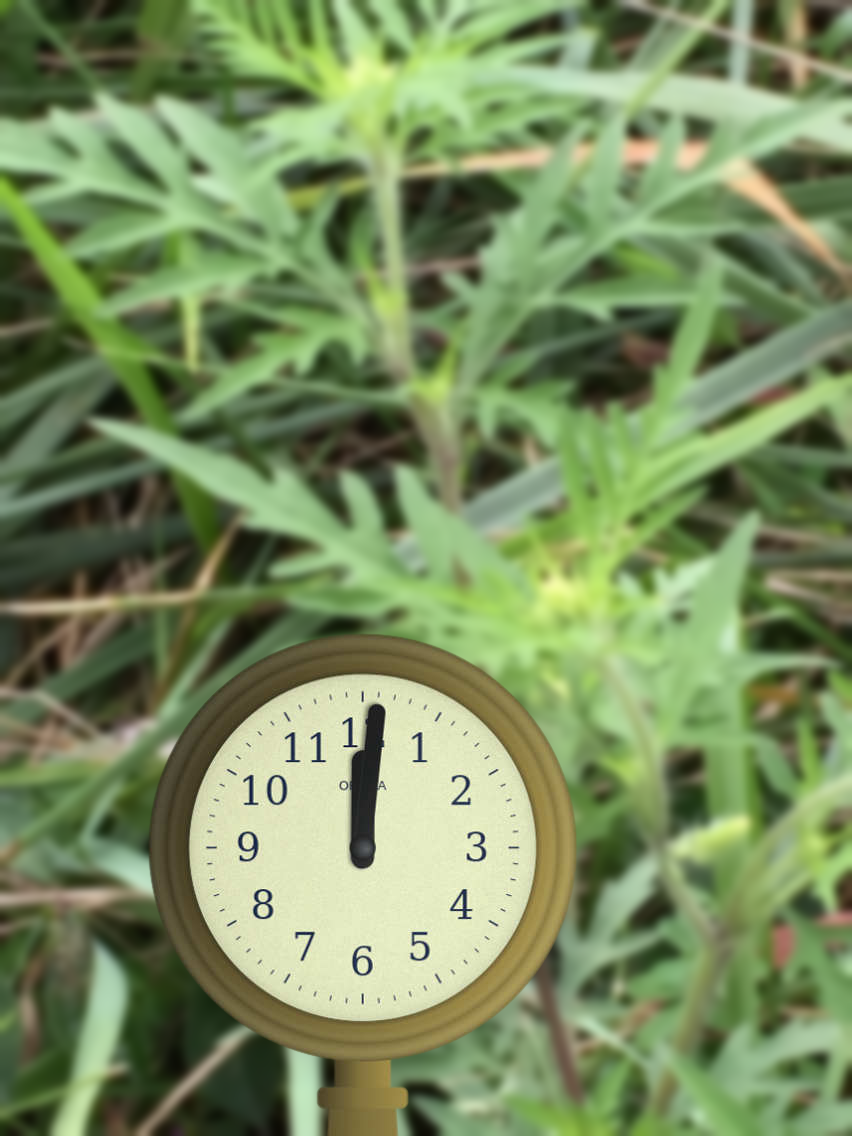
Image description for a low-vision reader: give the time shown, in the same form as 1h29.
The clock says 12h01
